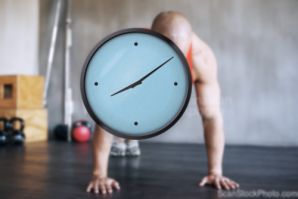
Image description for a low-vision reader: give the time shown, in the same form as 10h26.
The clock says 8h09
